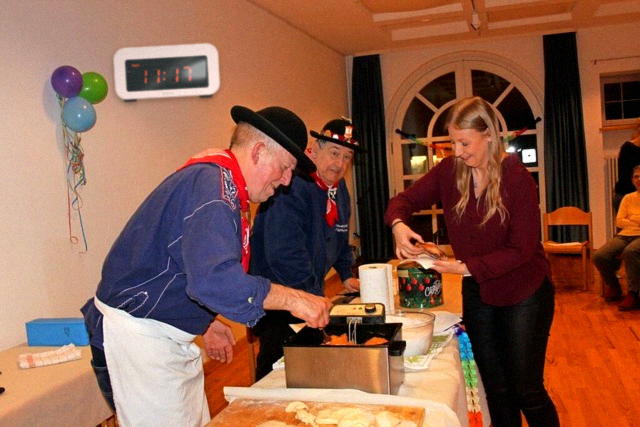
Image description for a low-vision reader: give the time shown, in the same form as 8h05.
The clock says 11h17
